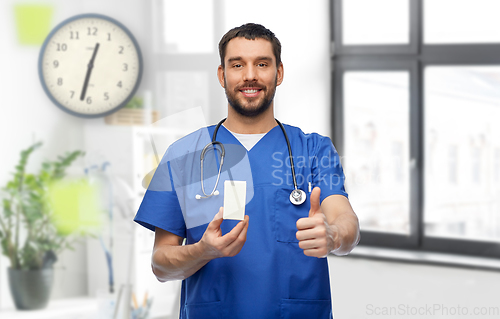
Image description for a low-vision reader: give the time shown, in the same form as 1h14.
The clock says 12h32
